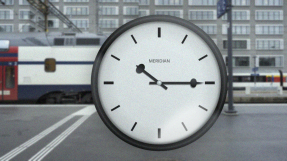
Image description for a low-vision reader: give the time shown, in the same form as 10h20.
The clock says 10h15
